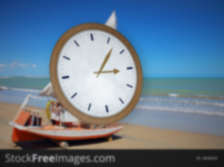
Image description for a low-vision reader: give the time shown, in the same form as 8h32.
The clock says 3h07
